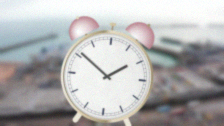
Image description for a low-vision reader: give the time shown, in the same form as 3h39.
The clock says 1h51
